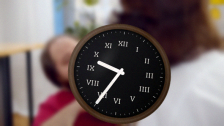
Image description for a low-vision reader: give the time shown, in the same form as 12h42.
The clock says 9h35
